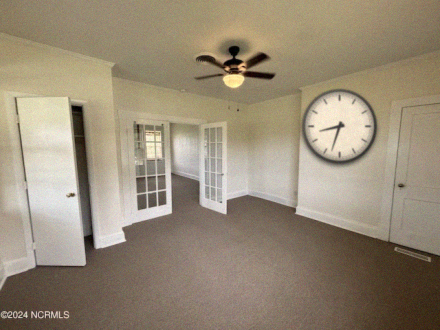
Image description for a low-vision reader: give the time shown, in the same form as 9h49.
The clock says 8h33
